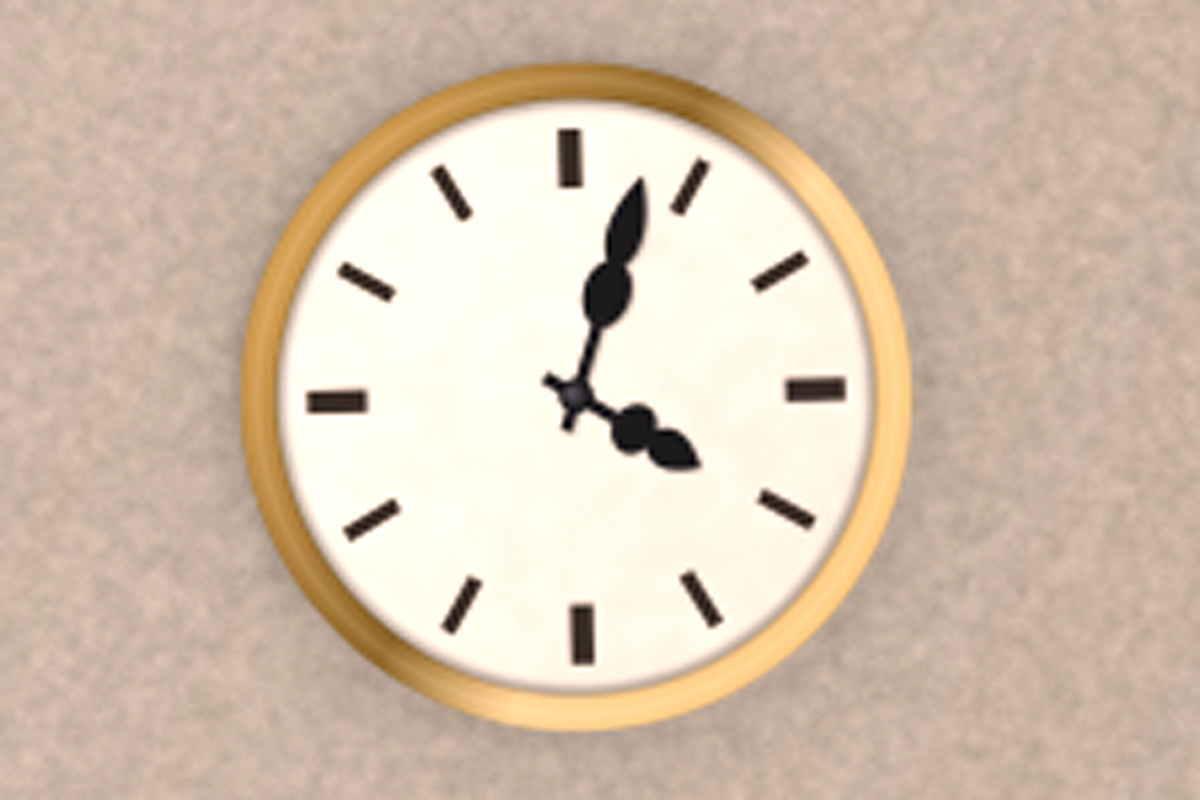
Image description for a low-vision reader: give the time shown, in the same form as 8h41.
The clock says 4h03
